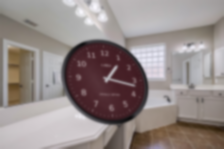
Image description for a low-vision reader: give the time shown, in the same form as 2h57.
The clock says 1h17
